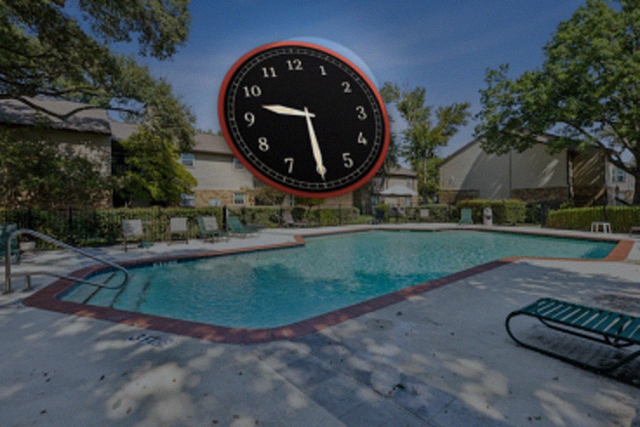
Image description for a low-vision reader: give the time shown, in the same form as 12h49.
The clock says 9h30
